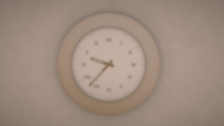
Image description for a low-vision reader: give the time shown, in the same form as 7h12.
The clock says 9h37
